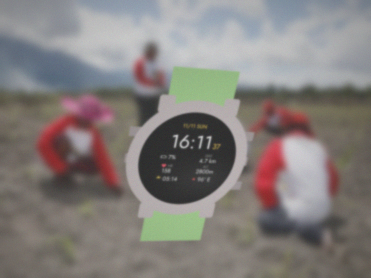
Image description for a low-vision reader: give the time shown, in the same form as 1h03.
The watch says 16h11
